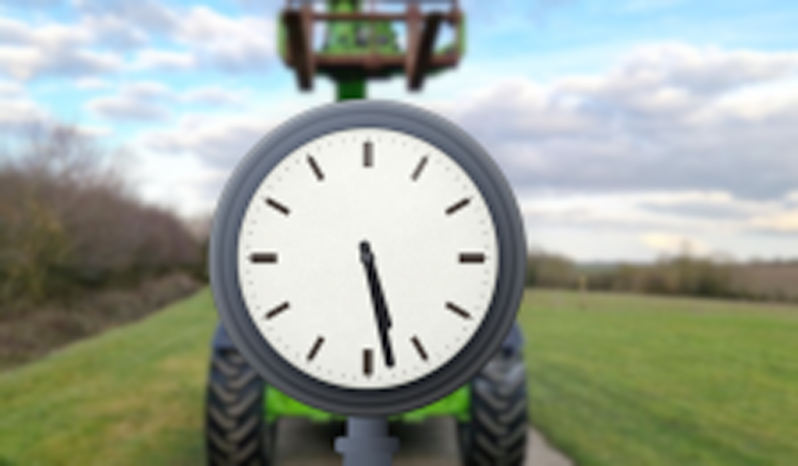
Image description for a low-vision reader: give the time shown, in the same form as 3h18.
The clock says 5h28
